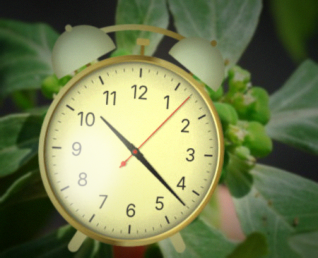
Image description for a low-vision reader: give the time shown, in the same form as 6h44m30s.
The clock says 10h22m07s
